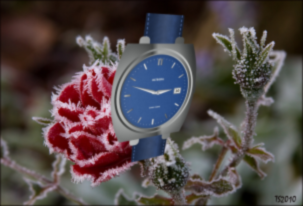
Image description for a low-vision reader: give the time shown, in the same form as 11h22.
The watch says 2h48
